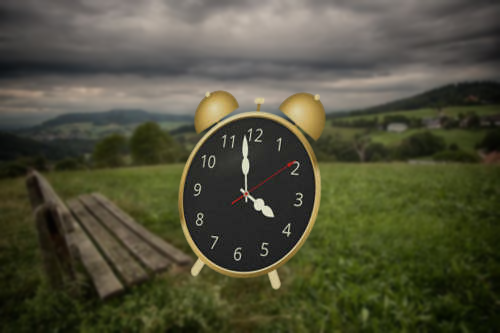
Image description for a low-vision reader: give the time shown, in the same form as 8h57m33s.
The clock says 3h58m09s
